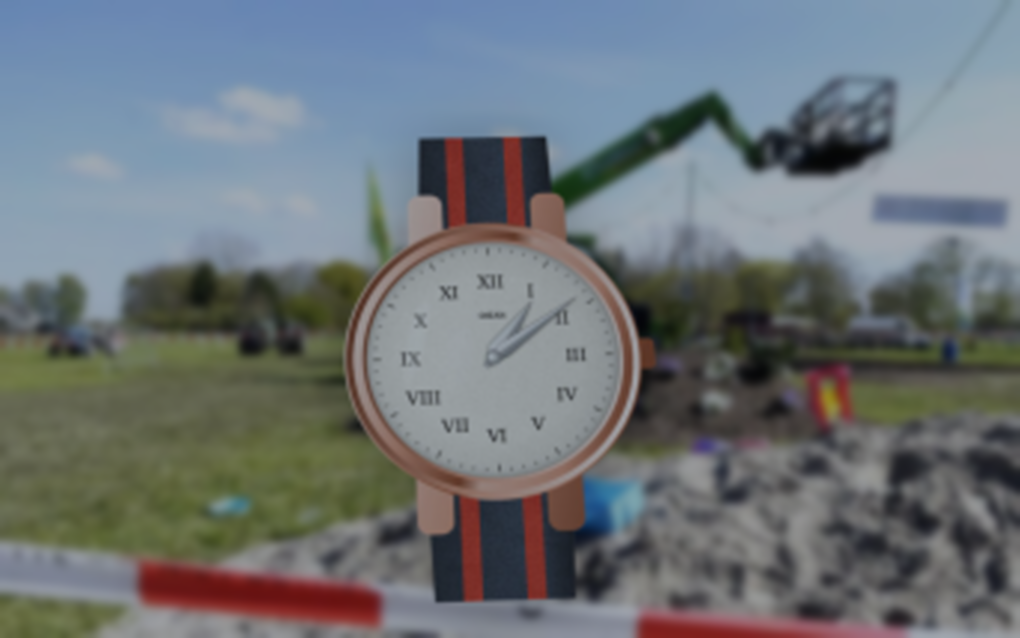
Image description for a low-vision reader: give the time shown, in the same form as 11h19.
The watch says 1h09
